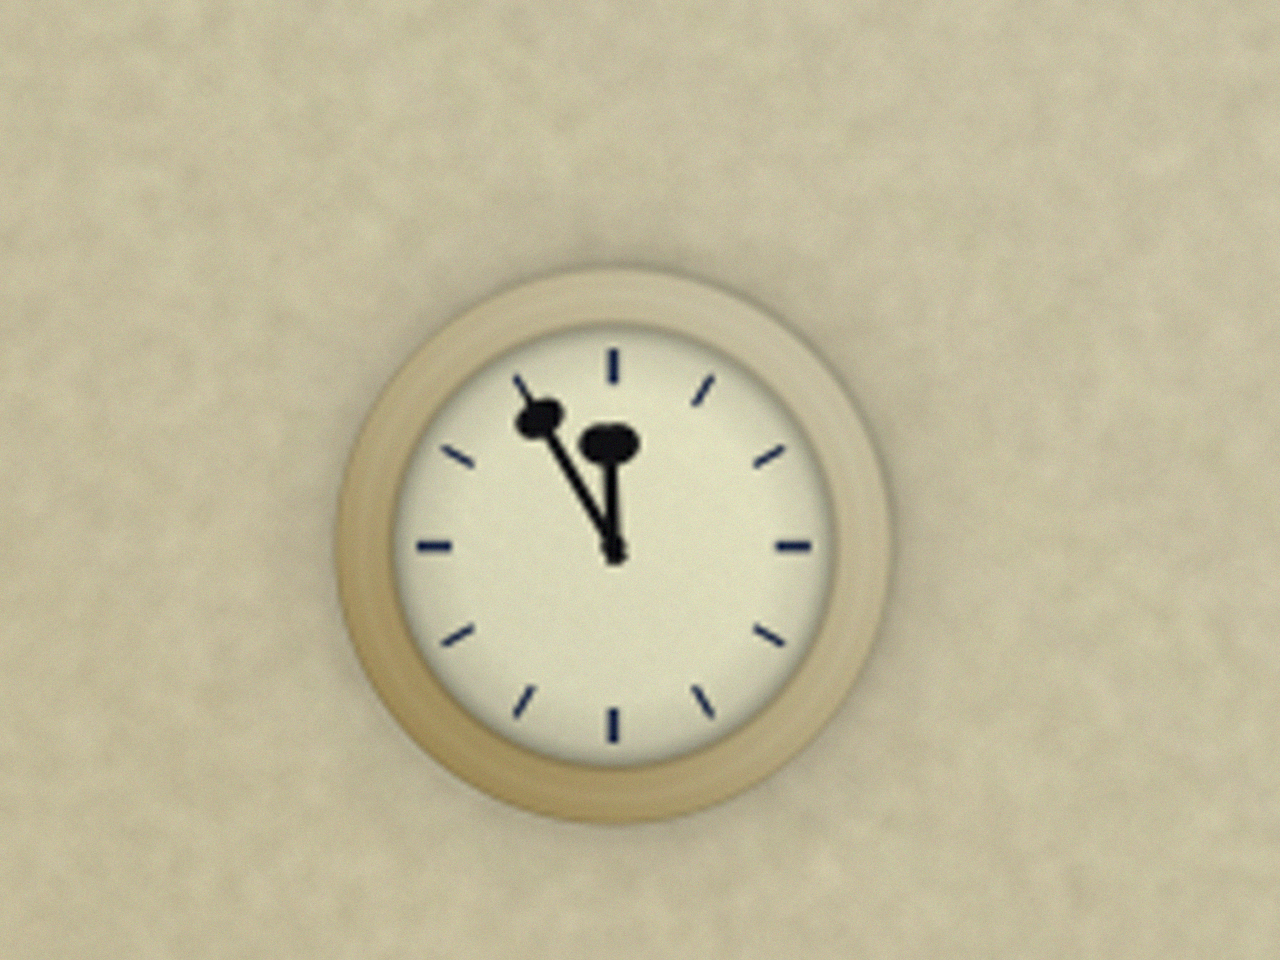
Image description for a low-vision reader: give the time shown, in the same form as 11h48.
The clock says 11h55
